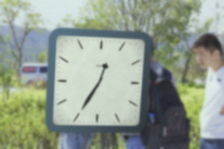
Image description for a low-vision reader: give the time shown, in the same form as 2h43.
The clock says 12h35
